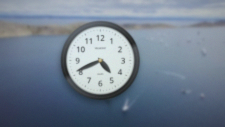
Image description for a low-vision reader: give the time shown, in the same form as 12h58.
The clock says 4h41
